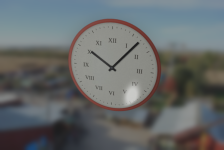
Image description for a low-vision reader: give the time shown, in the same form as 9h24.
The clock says 10h07
